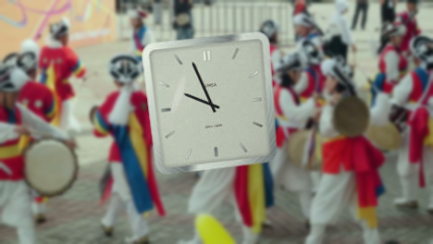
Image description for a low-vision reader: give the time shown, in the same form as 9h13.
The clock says 9h57
